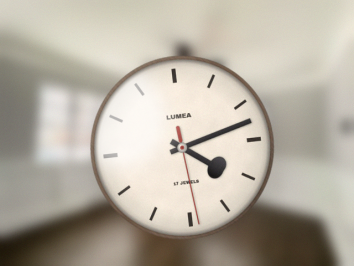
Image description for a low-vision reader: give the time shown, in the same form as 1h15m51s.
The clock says 4h12m29s
